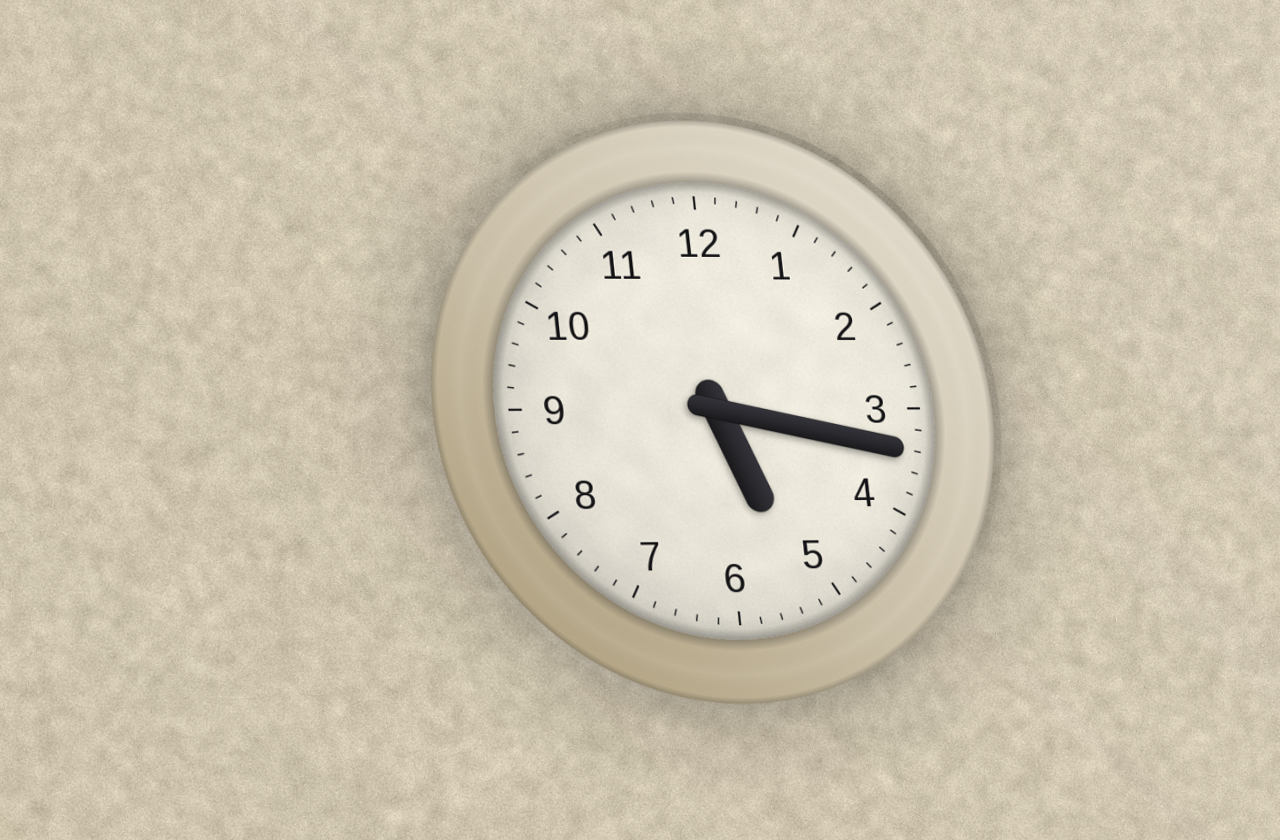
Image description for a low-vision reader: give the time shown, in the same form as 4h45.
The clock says 5h17
